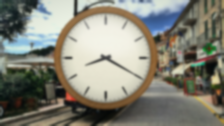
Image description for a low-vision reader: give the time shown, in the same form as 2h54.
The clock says 8h20
